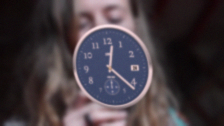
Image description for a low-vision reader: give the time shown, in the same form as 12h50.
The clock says 12h22
